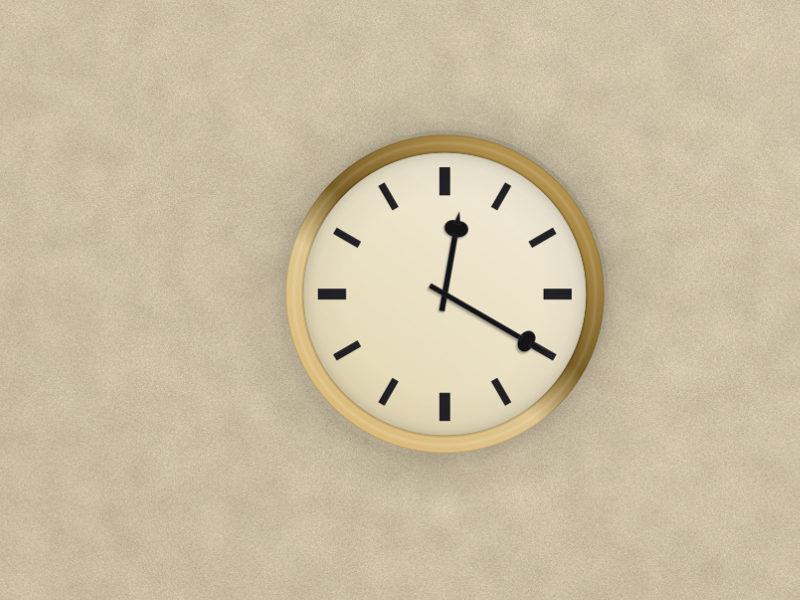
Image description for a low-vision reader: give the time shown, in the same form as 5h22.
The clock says 12h20
